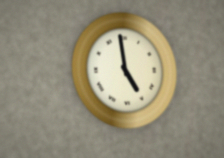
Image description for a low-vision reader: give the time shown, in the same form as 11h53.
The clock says 4h59
